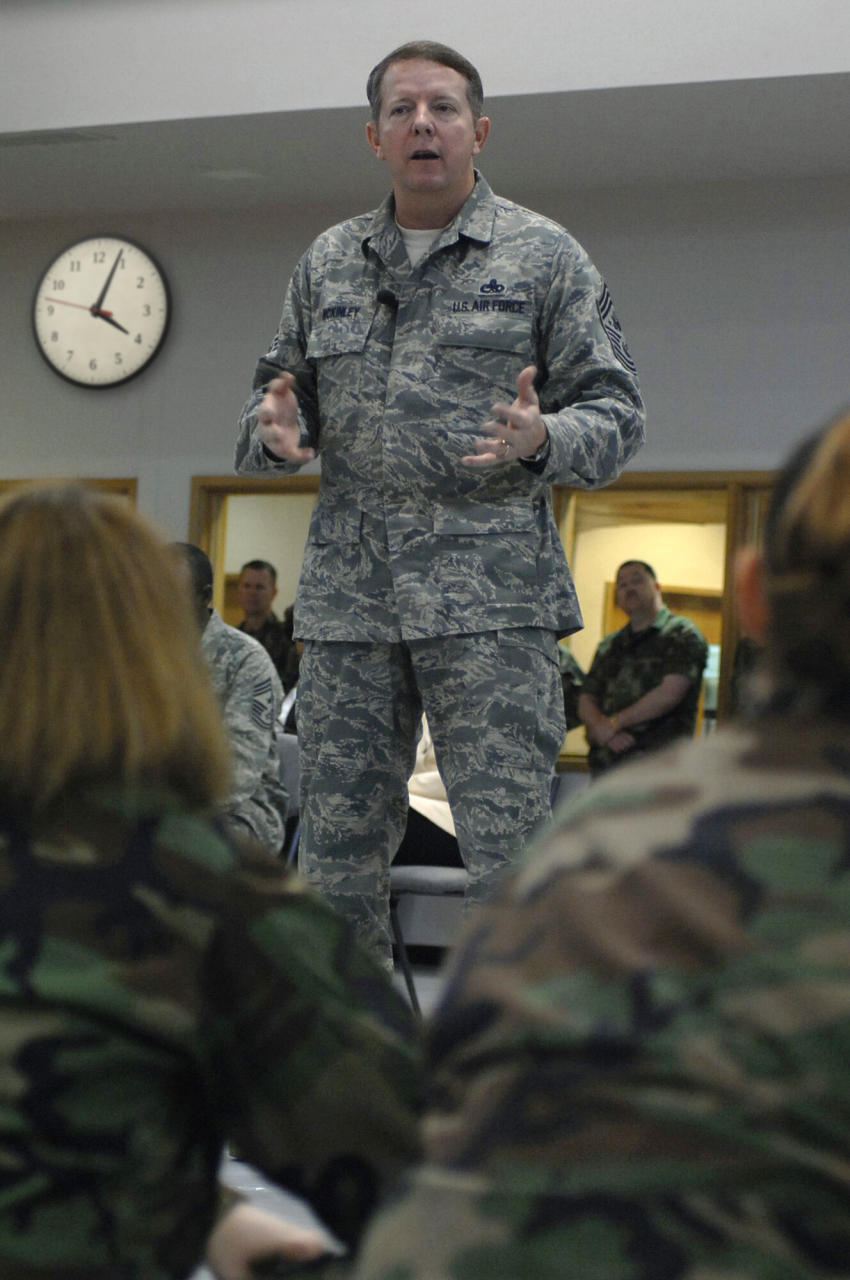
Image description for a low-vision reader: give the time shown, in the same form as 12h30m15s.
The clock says 4h03m47s
